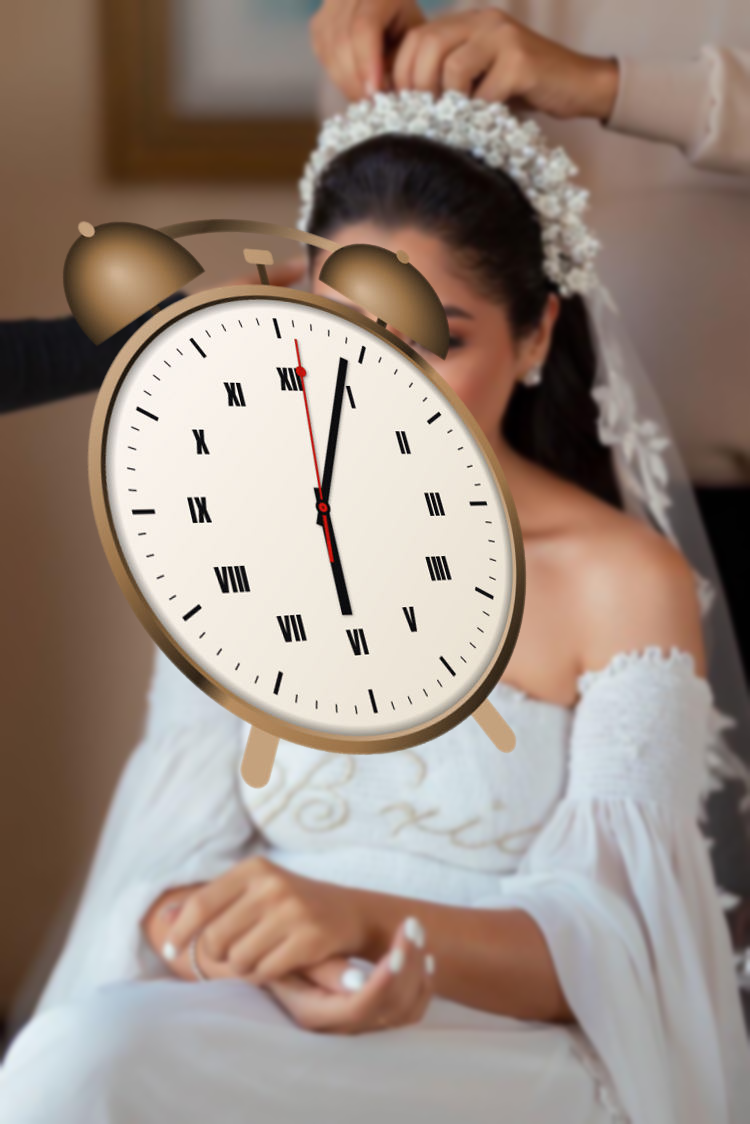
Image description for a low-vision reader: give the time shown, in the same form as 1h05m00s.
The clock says 6h04m01s
